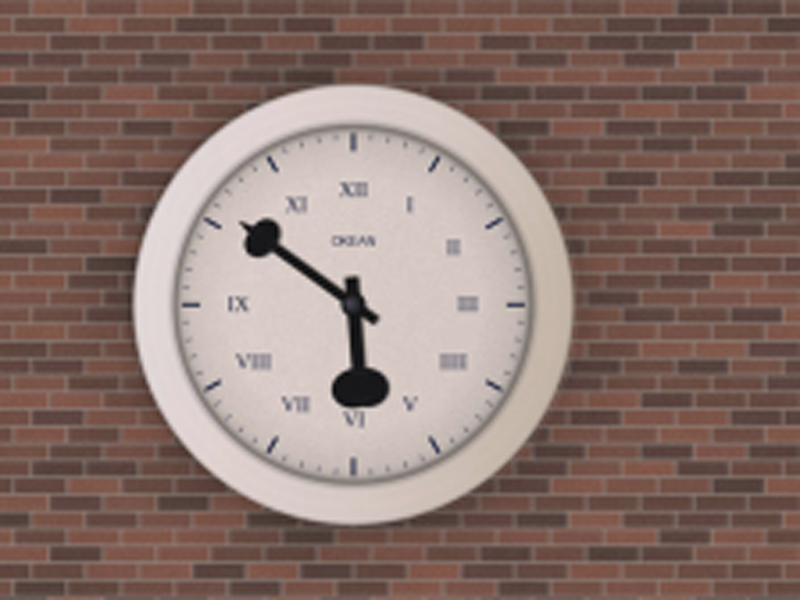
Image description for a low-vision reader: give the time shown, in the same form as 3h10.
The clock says 5h51
